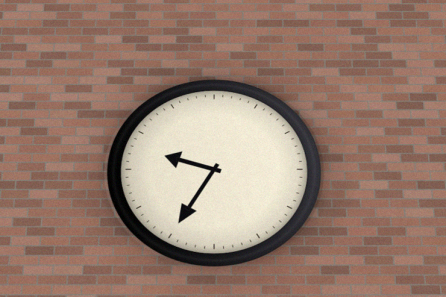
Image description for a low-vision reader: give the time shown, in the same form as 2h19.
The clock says 9h35
